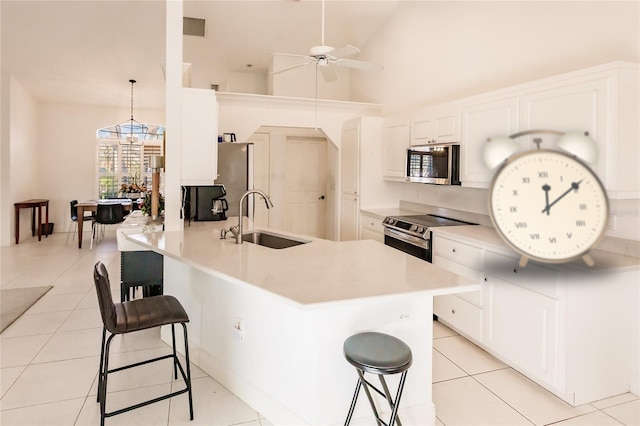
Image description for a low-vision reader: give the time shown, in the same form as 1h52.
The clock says 12h09
